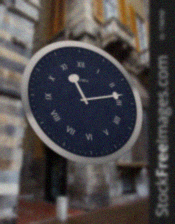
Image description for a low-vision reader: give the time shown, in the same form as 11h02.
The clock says 11h13
